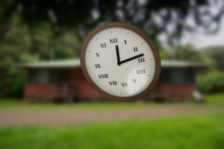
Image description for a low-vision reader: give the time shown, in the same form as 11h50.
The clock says 12h13
